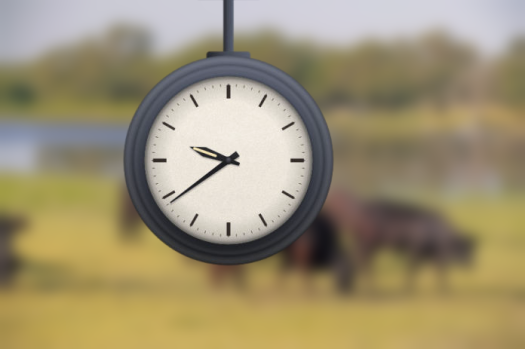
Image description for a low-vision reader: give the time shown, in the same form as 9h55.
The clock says 9h39
